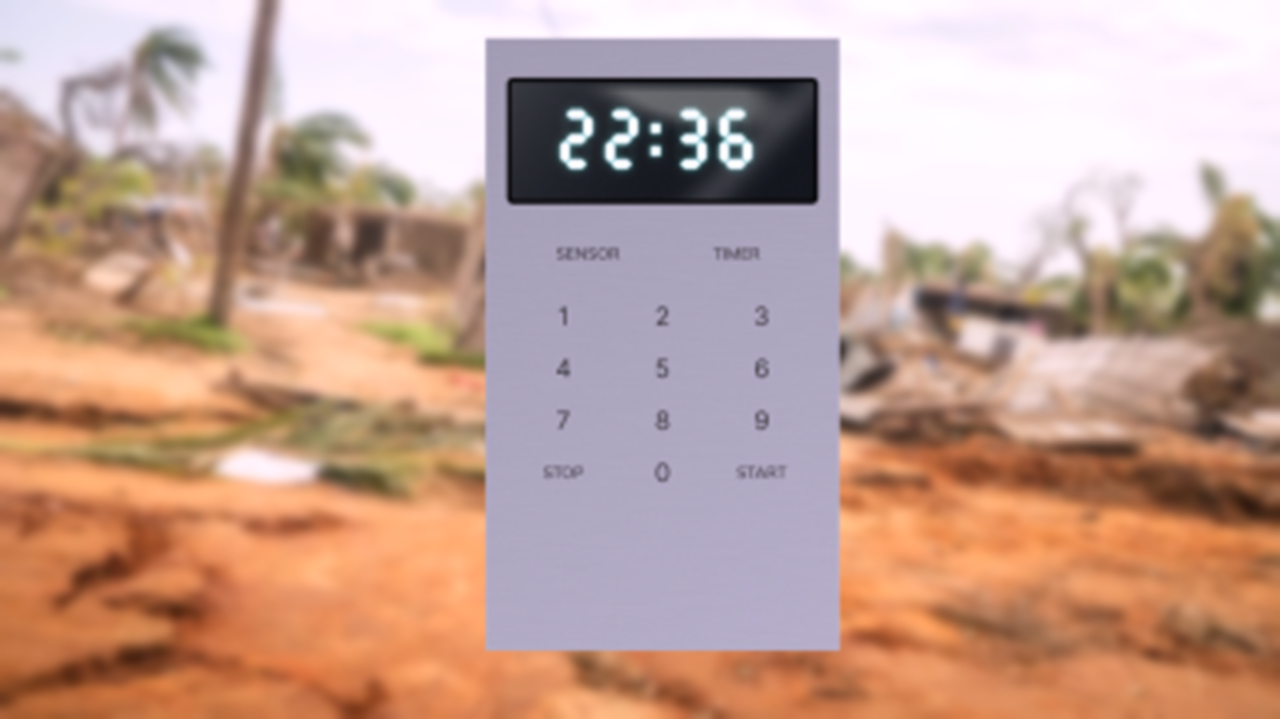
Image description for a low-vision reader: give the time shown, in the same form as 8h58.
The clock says 22h36
